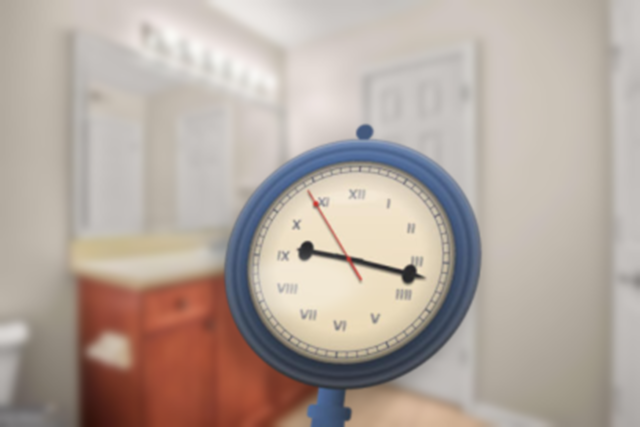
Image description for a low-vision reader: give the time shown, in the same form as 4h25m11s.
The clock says 9h16m54s
